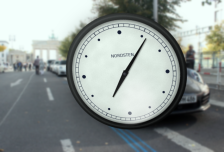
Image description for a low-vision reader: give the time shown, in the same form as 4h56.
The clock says 7h06
